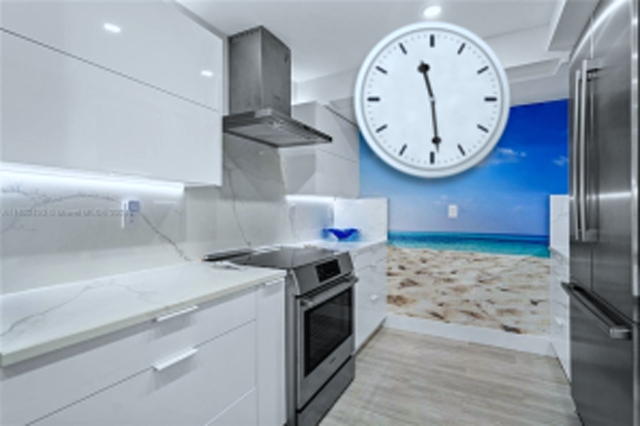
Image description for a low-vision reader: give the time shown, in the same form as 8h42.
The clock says 11h29
